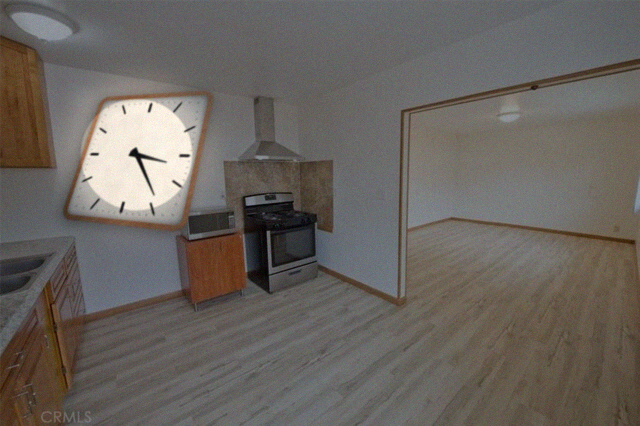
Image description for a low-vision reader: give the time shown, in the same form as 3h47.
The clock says 3h24
